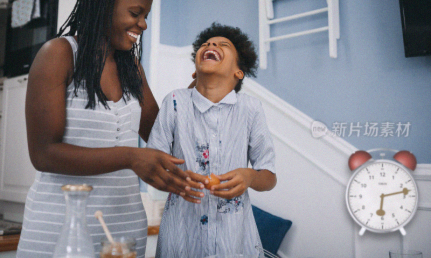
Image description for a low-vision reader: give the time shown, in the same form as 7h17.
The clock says 6h13
